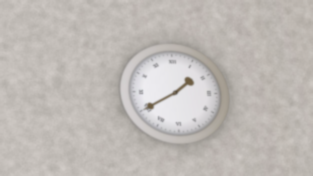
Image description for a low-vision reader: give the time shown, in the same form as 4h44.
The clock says 1h40
